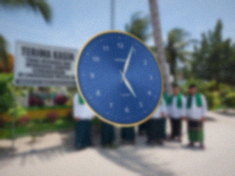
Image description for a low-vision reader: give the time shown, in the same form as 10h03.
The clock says 5h04
